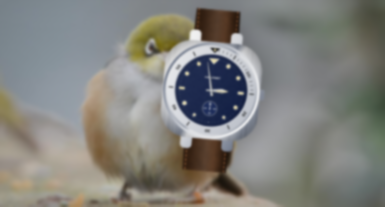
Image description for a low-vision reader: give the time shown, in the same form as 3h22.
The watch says 2h58
